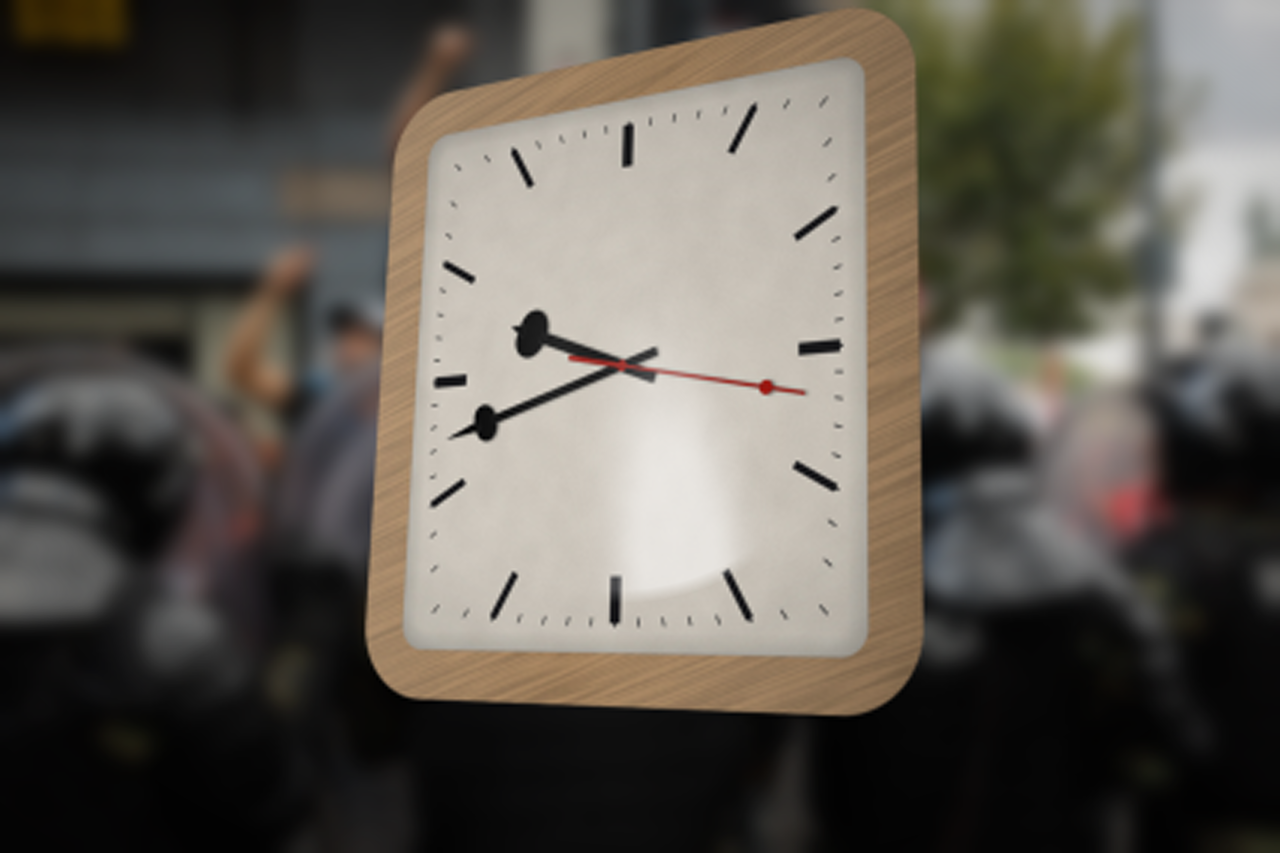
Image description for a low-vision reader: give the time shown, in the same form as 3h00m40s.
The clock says 9h42m17s
